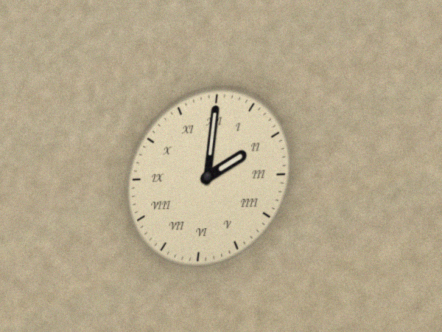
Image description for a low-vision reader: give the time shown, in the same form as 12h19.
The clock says 2h00
